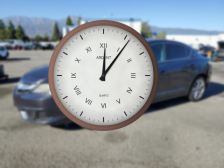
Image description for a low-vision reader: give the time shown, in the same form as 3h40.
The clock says 12h06
